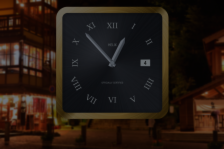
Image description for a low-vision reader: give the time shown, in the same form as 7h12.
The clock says 12h53
